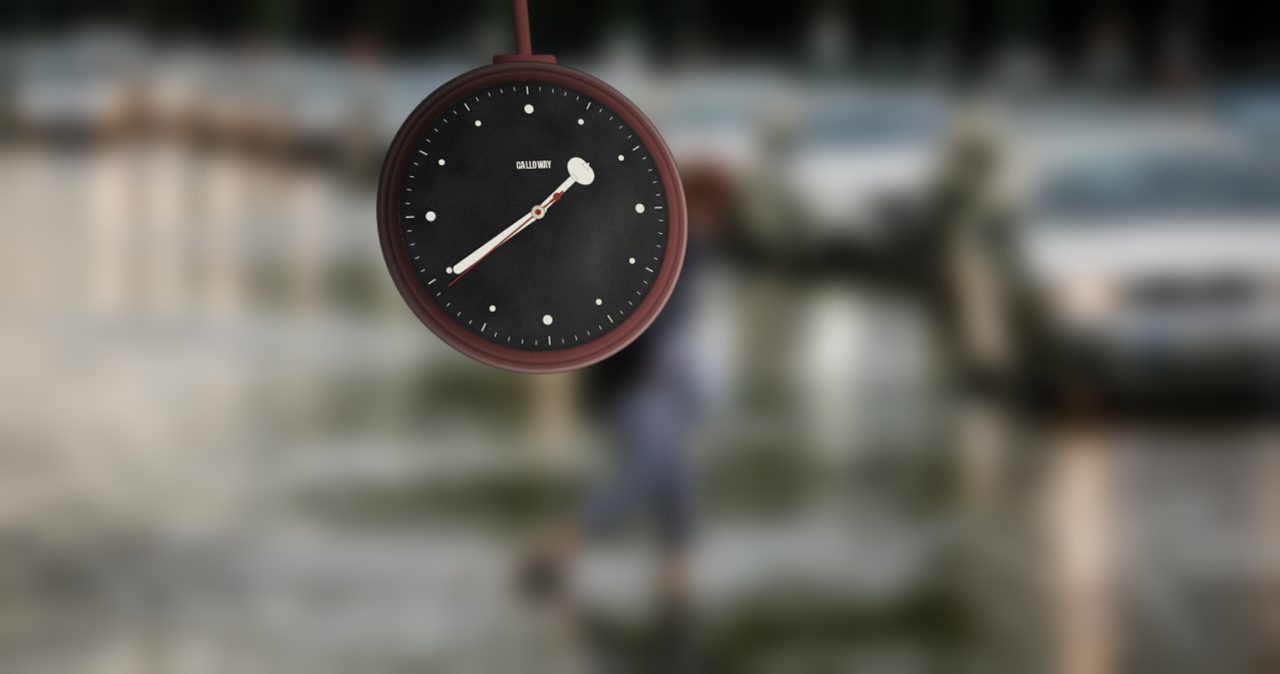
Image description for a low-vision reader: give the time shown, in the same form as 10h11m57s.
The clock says 1h39m39s
